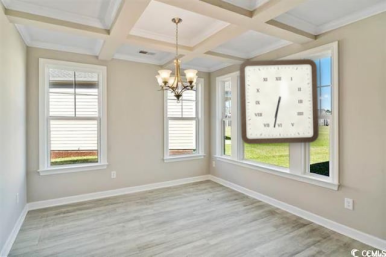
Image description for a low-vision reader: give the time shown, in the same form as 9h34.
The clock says 6h32
